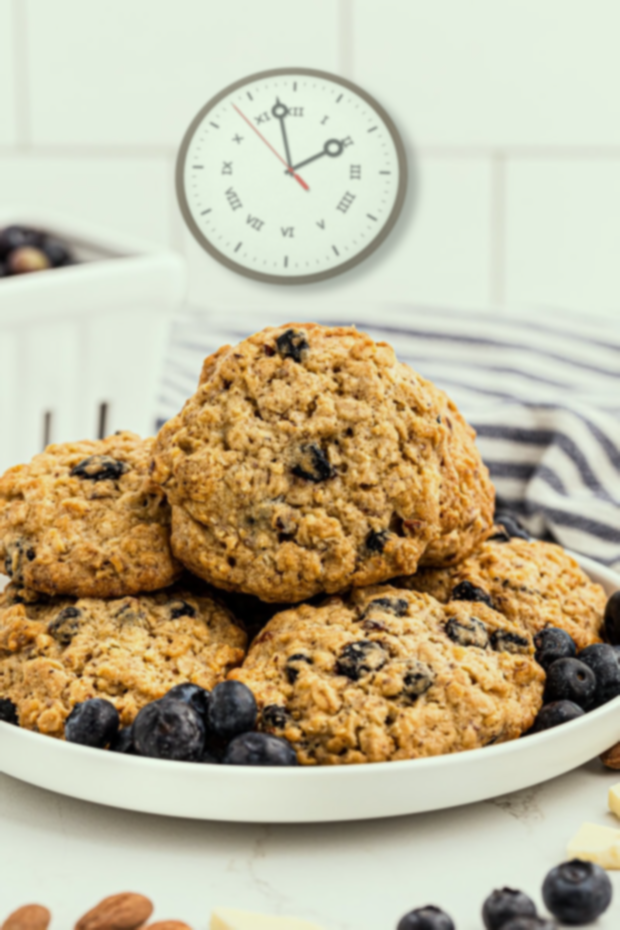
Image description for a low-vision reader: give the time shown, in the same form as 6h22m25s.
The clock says 1h57m53s
